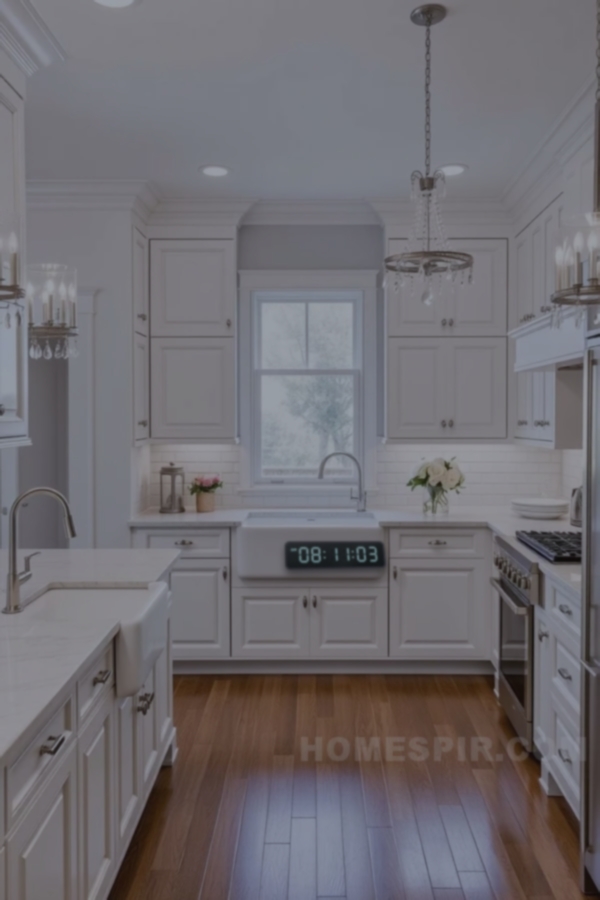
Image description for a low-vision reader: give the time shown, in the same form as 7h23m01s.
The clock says 8h11m03s
